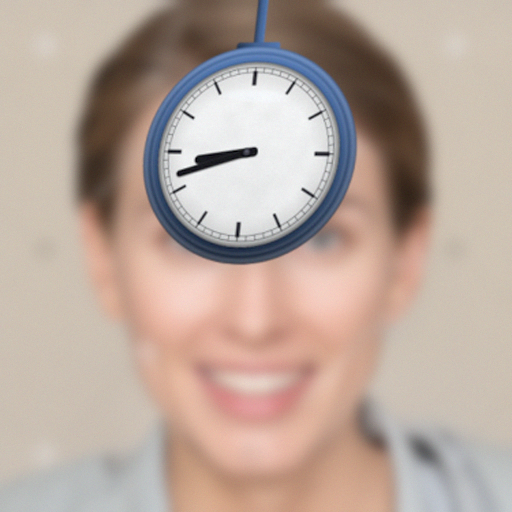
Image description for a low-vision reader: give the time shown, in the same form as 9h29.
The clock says 8h42
